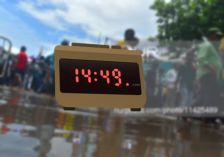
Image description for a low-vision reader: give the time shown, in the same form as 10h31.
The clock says 14h49
